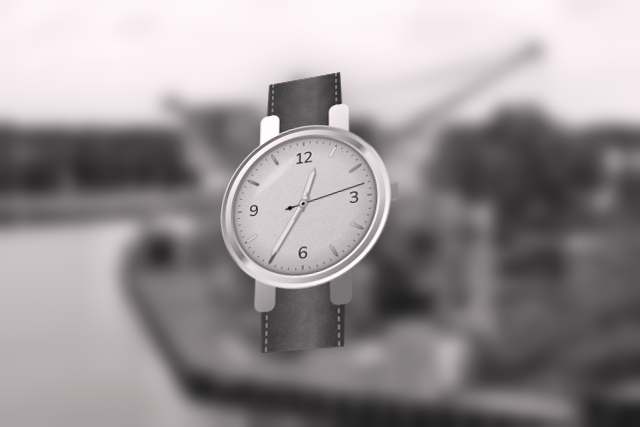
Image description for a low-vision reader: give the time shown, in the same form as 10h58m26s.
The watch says 12h35m13s
